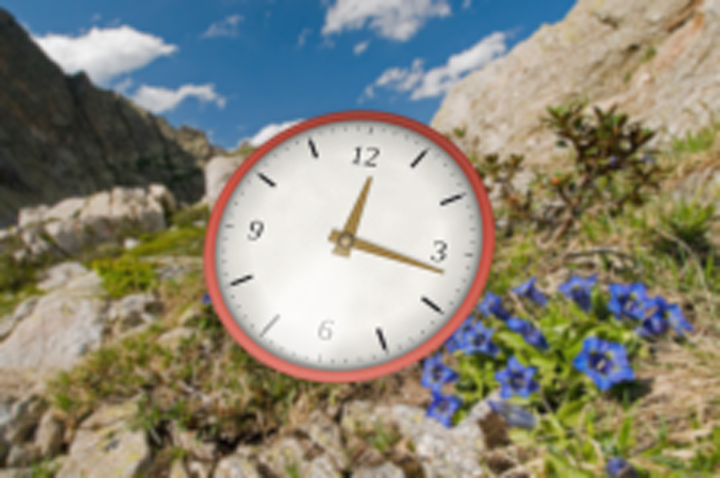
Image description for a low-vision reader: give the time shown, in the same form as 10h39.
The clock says 12h17
